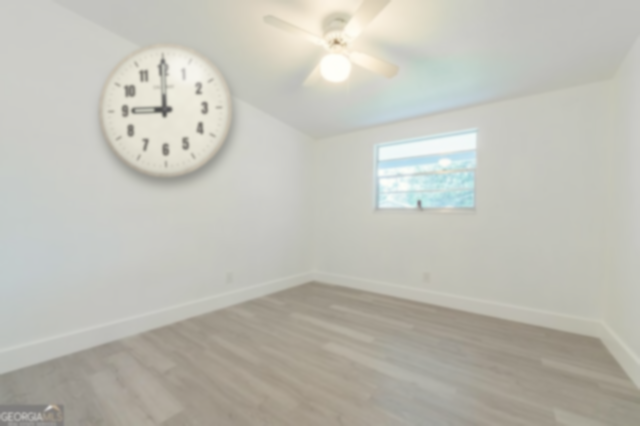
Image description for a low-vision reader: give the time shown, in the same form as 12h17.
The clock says 9h00
